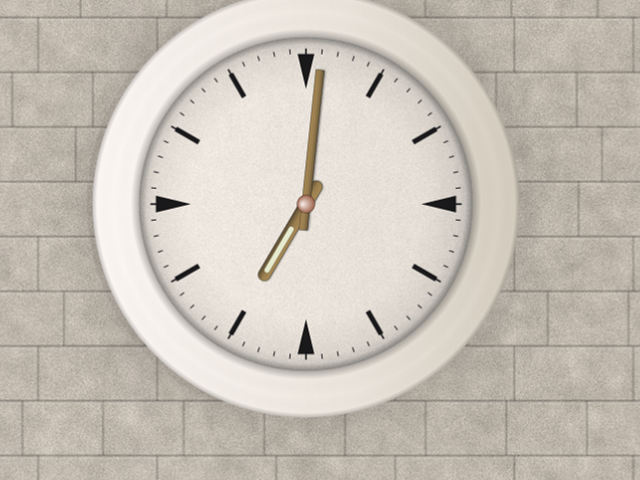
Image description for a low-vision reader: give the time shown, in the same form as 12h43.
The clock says 7h01
